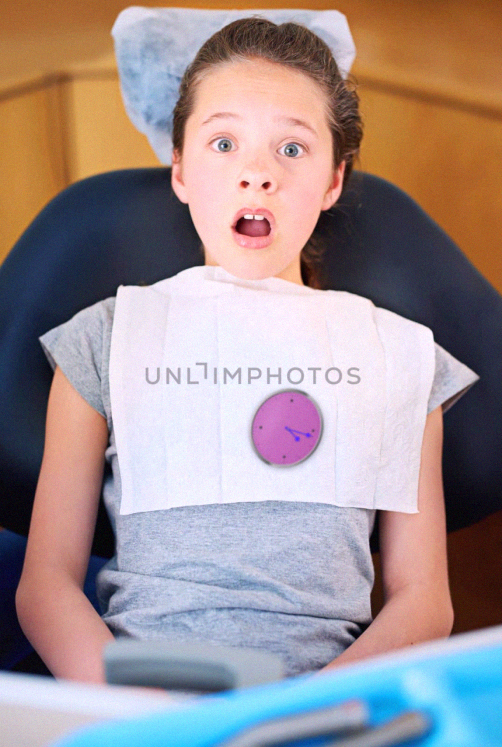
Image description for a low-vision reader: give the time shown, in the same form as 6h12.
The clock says 4h17
